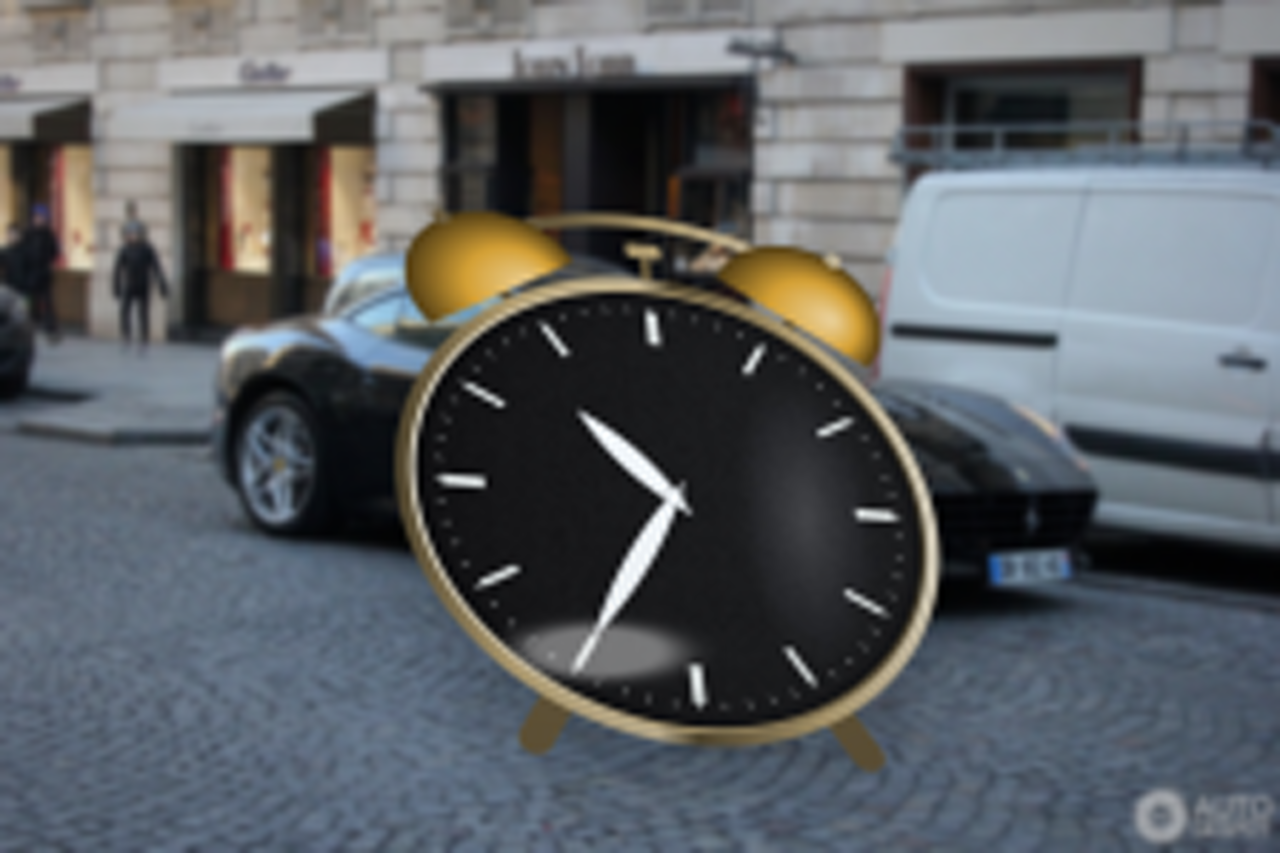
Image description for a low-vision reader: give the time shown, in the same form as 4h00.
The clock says 10h35
